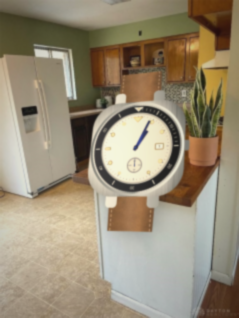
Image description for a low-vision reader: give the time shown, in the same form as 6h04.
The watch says 1h04
